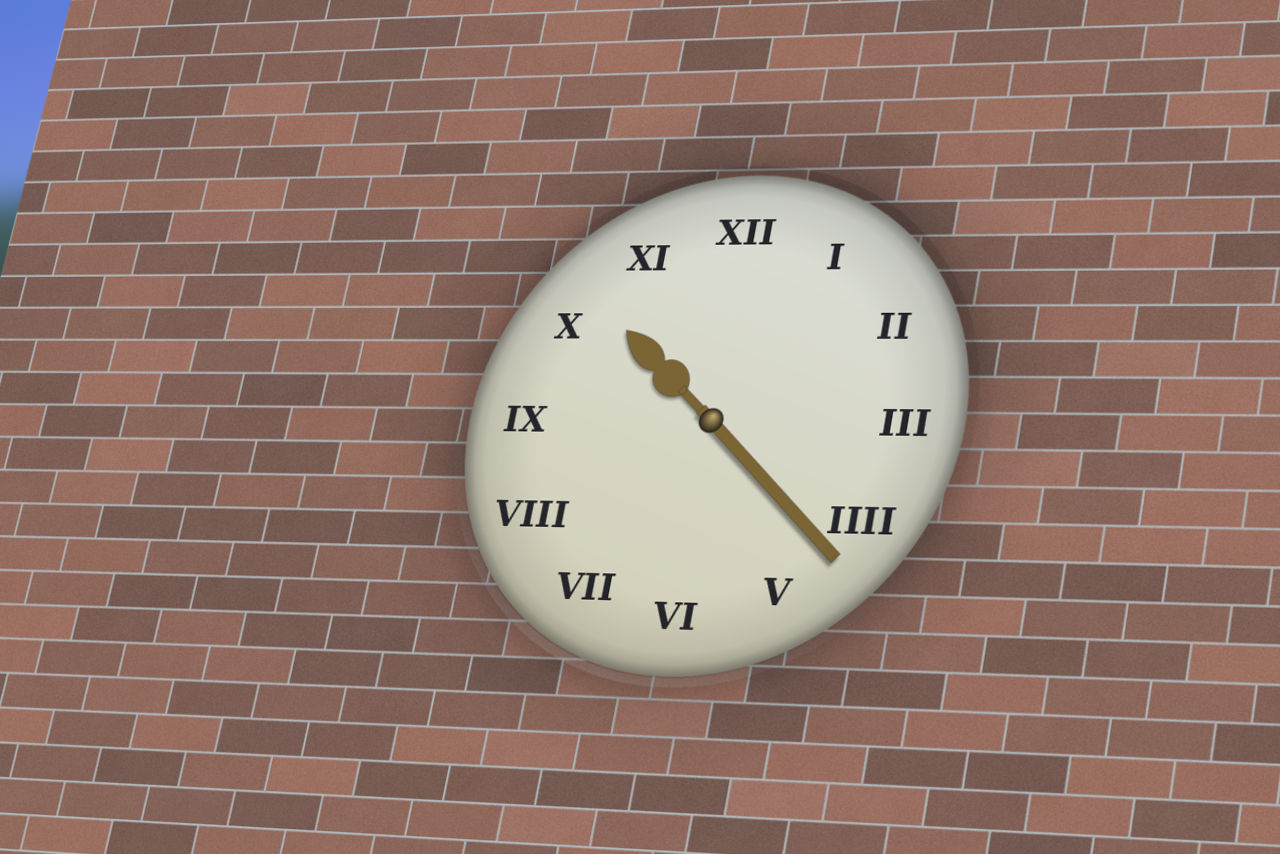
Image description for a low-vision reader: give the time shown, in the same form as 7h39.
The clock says 10h22
